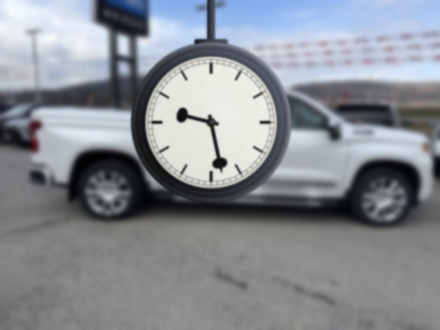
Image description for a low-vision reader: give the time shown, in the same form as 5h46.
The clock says 9h28
